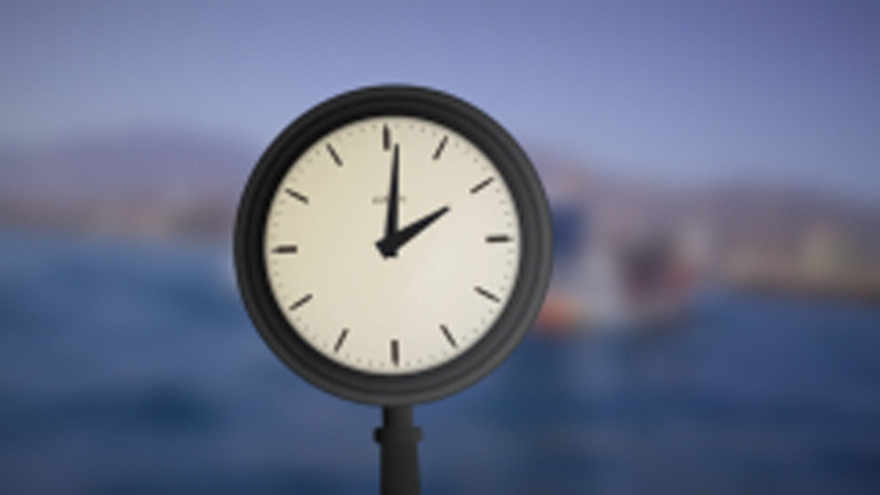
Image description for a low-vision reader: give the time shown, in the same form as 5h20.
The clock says 2h01
